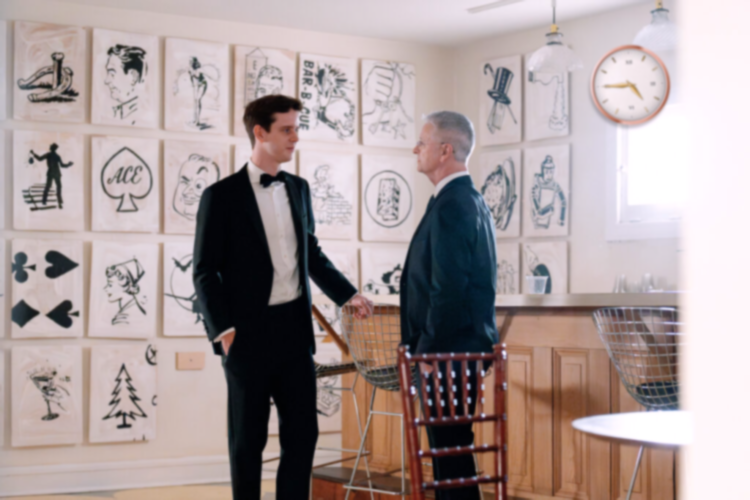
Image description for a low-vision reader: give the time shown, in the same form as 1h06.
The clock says 4h45
